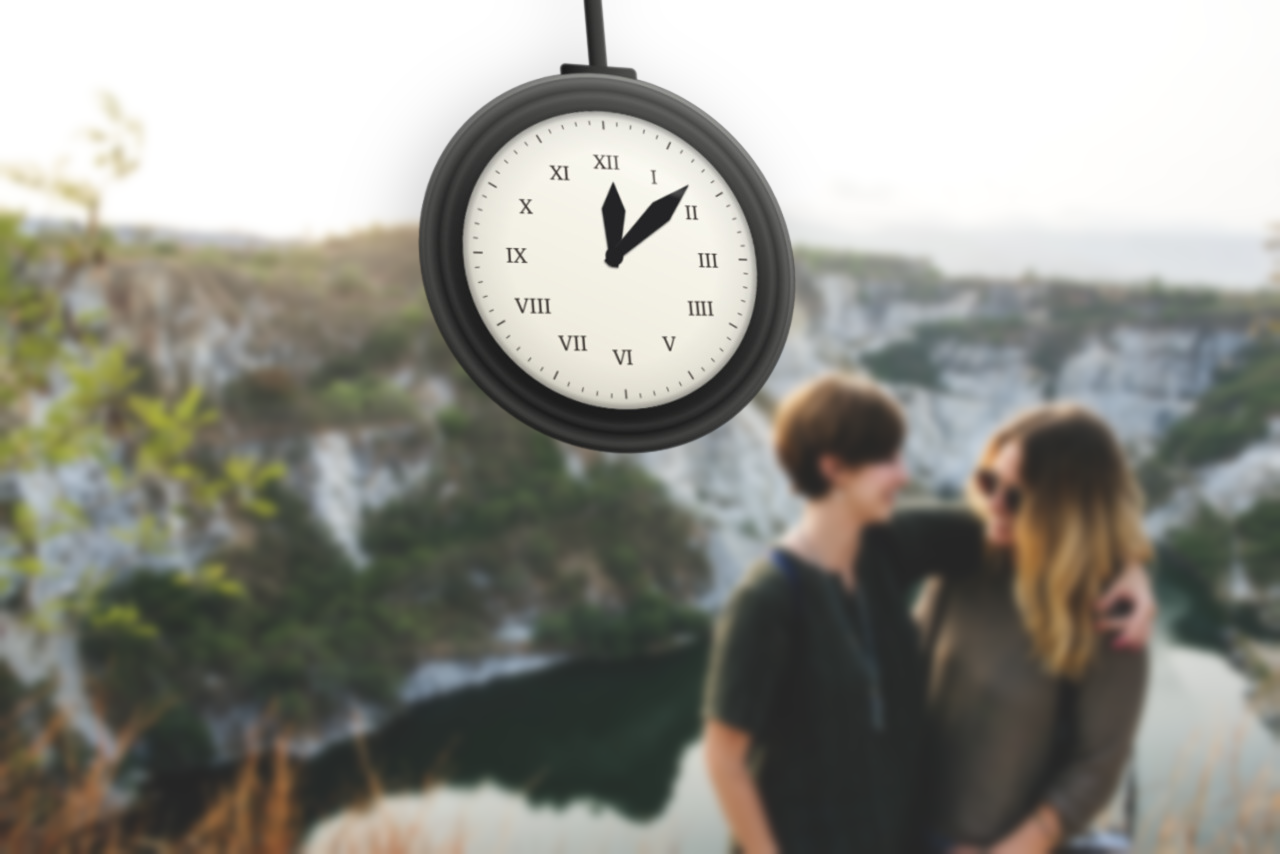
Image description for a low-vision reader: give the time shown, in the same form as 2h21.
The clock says 12h08
